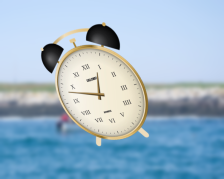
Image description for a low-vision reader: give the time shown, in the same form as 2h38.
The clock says 12h48
